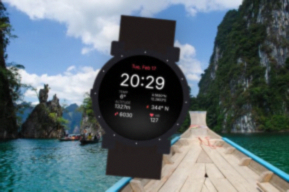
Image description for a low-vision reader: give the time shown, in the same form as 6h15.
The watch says 20h29
